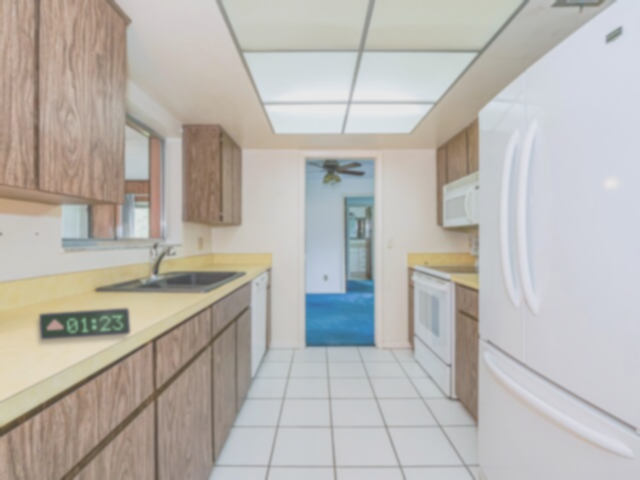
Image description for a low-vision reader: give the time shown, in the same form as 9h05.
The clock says 1h23
